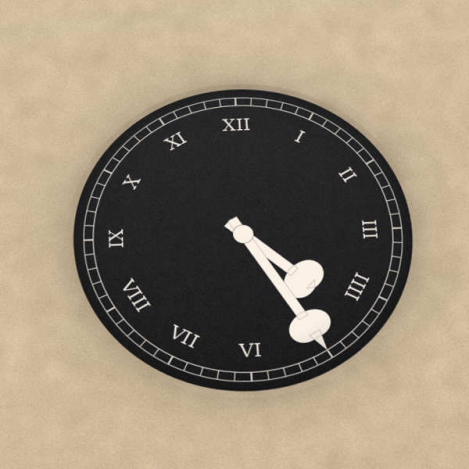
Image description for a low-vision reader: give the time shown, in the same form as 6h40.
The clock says 4h25
